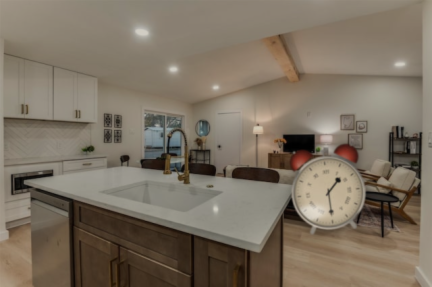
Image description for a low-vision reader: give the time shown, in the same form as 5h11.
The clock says 1h30
